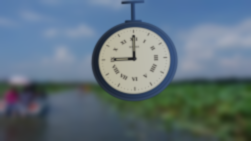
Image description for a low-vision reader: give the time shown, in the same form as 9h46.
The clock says 9h00
